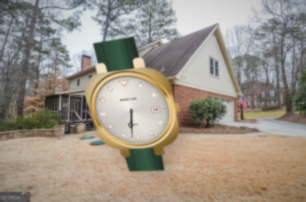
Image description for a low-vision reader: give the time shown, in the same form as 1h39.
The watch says 6h32
